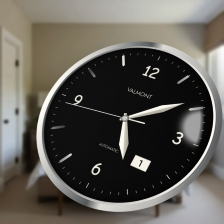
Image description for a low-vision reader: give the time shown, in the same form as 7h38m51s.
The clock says 5h08m44s
